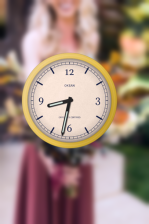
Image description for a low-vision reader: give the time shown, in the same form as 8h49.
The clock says 8h32
